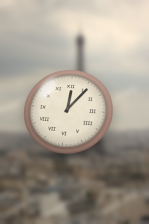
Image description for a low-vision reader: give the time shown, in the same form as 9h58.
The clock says 12h06
